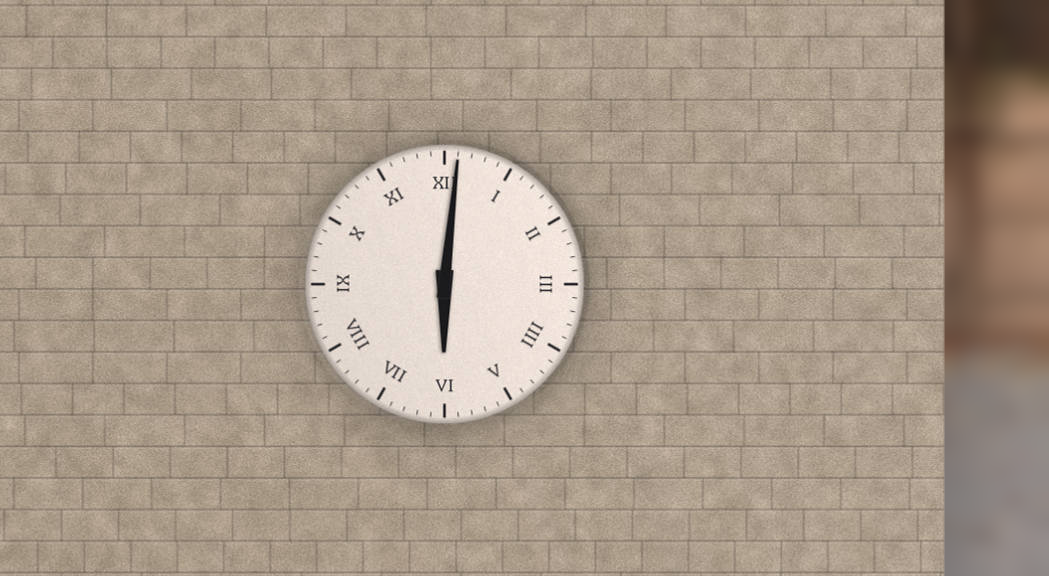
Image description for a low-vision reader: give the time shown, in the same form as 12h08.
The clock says 6h01
